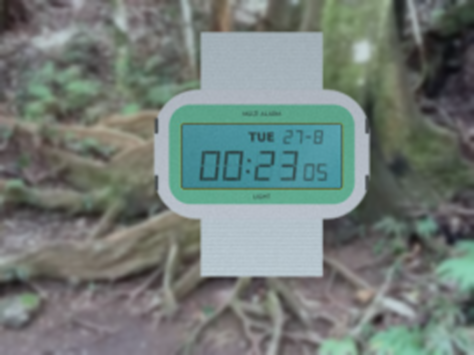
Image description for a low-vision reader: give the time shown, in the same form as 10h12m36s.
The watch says 0h23m05s
